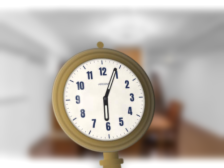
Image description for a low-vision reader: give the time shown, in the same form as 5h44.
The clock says 6h04
